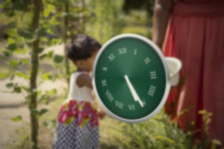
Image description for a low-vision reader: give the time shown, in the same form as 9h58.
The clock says 5h26
